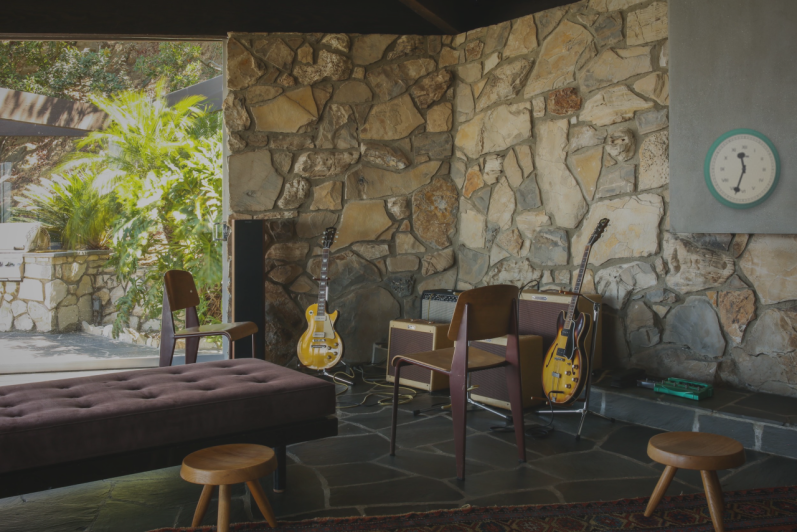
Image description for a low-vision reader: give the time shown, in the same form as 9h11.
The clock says 11h33
